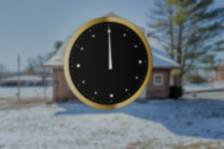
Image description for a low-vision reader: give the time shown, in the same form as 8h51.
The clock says 12h00
